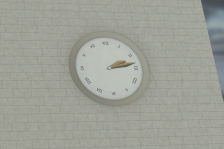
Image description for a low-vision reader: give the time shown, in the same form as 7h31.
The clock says 2h13
